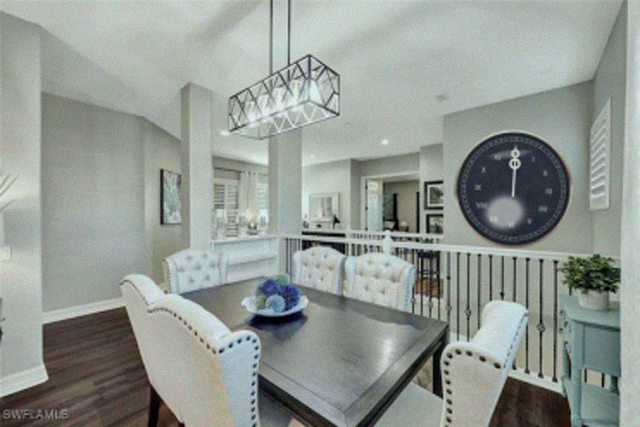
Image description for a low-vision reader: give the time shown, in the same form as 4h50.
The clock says 12h00
